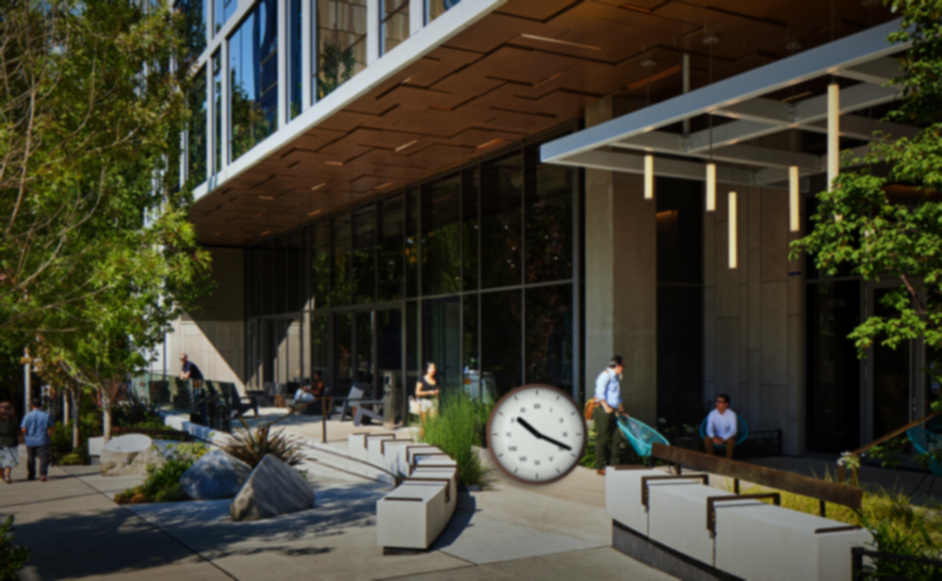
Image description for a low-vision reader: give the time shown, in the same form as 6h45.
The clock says 10h19
